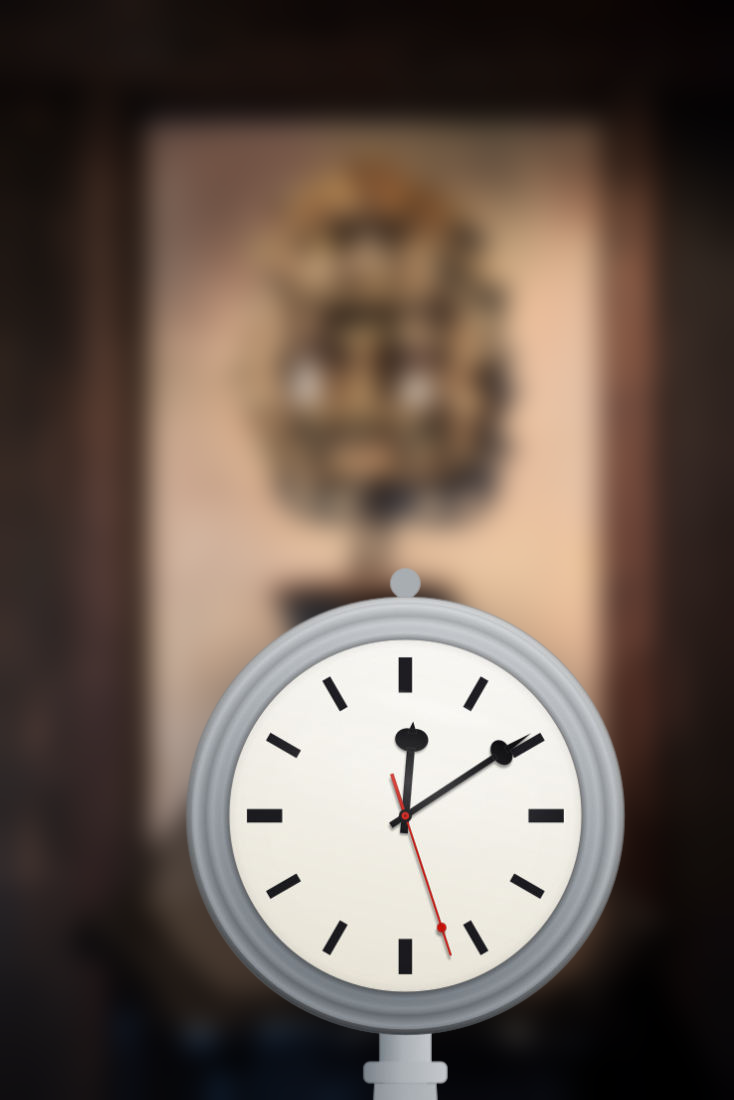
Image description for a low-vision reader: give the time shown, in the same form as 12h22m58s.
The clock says 12h09m27s
